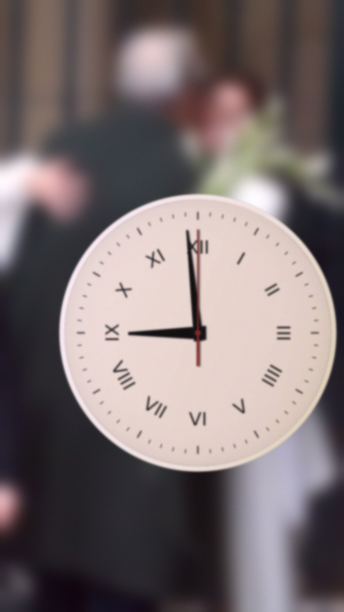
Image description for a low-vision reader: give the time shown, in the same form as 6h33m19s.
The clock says 8h59m00s
